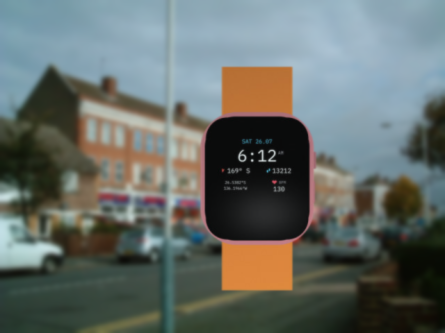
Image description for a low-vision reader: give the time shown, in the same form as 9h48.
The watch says 6h12
